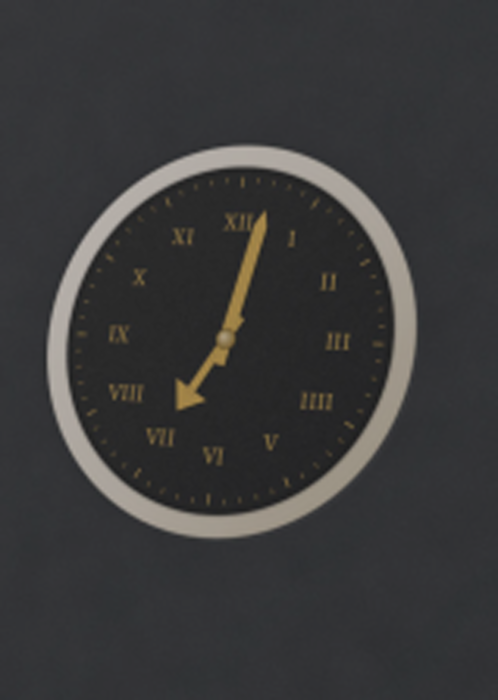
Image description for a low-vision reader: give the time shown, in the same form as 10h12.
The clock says 7h02
